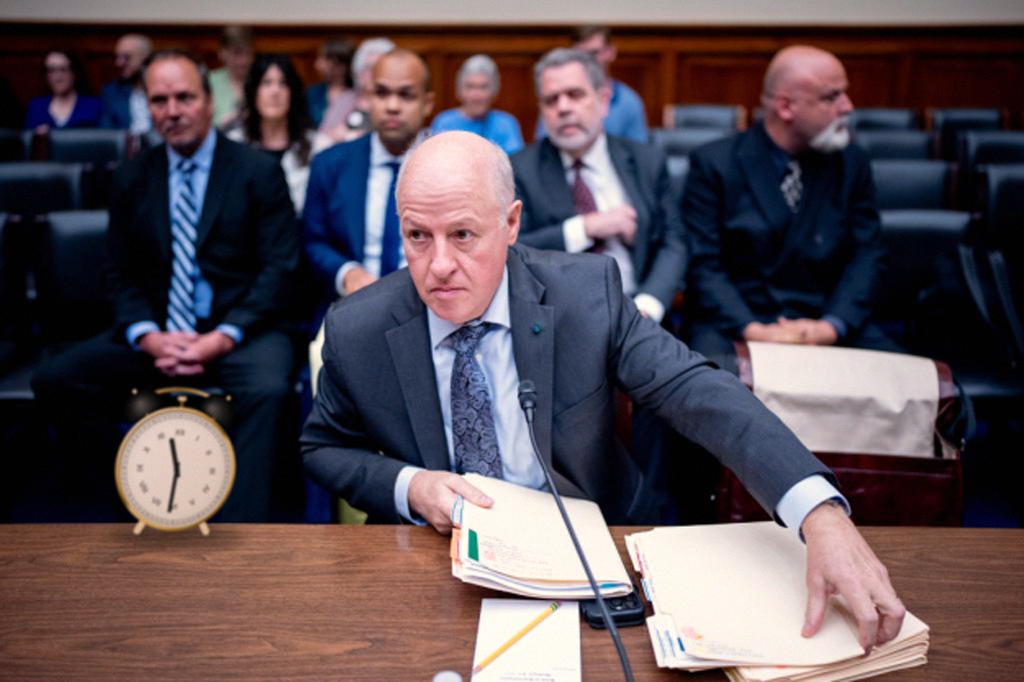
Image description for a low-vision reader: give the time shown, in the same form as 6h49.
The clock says 11h31
